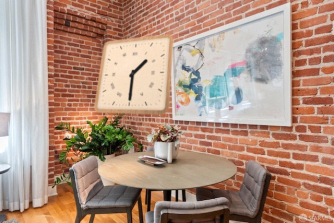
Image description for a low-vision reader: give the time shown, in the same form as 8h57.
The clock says 1h30
